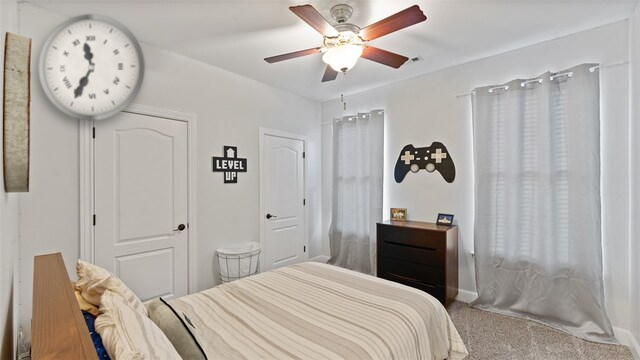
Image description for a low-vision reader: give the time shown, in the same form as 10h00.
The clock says 11h35
